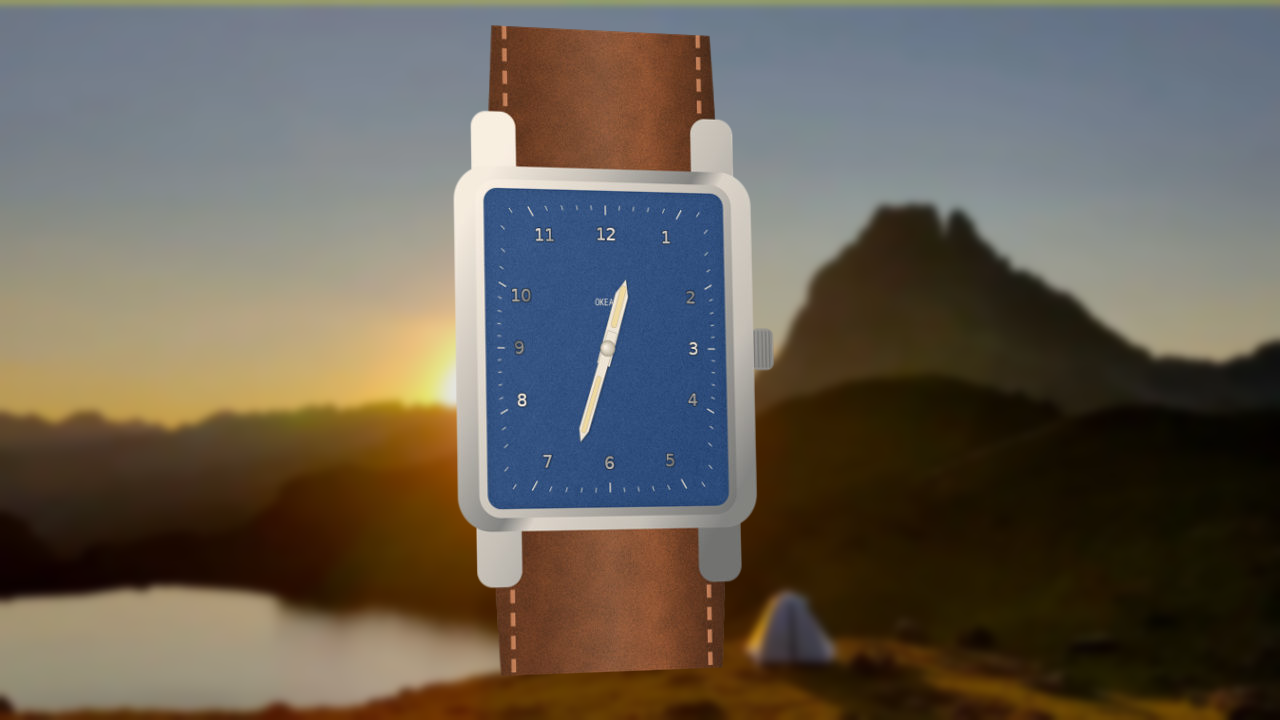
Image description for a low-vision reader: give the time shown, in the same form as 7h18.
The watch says 12h33
